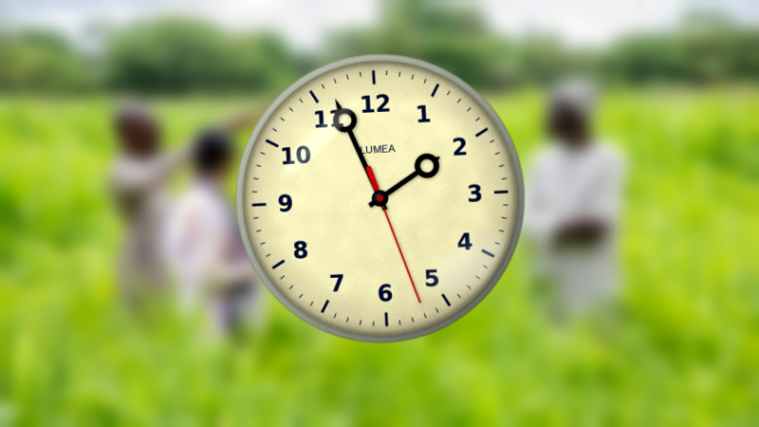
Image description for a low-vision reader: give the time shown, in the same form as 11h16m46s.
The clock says 1h56m27s
